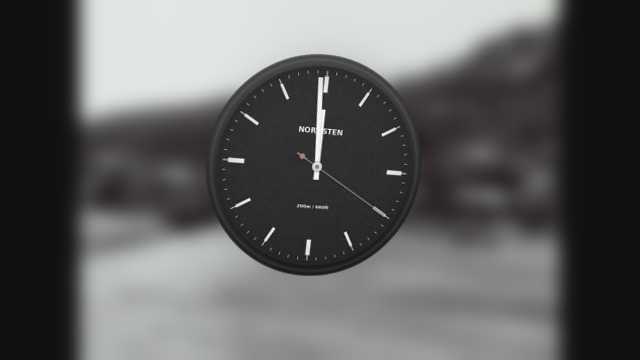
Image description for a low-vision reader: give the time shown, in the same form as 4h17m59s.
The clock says 11h59m20s
